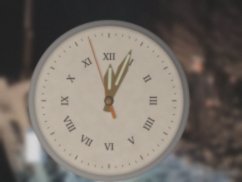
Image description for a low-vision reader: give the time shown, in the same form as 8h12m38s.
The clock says 12h03m57s
